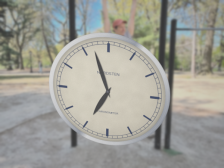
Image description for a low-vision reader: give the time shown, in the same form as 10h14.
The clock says 6h57
